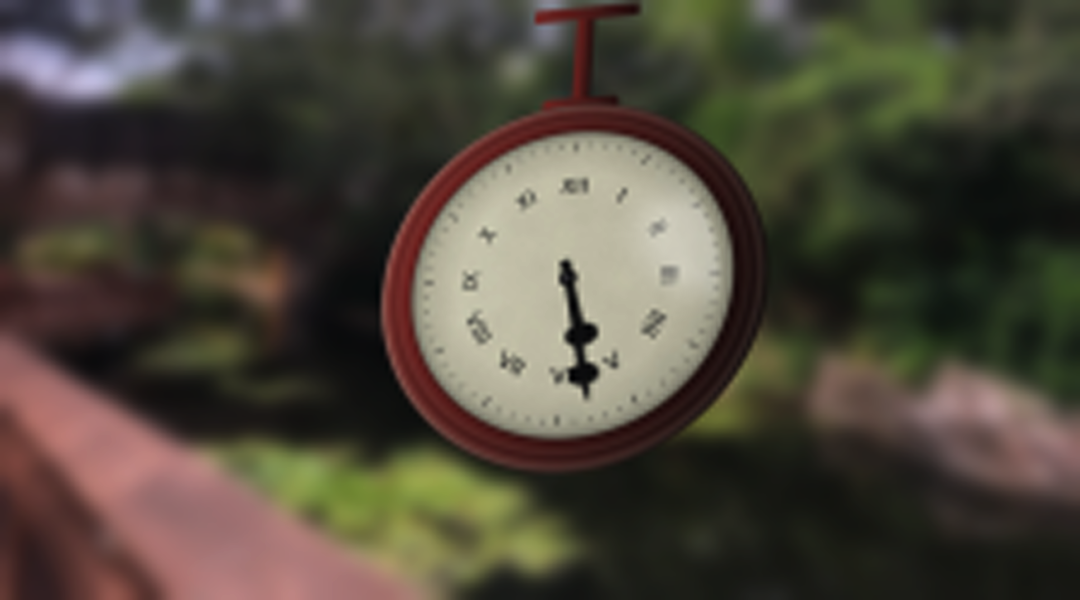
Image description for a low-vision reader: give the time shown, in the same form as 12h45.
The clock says 5h28
